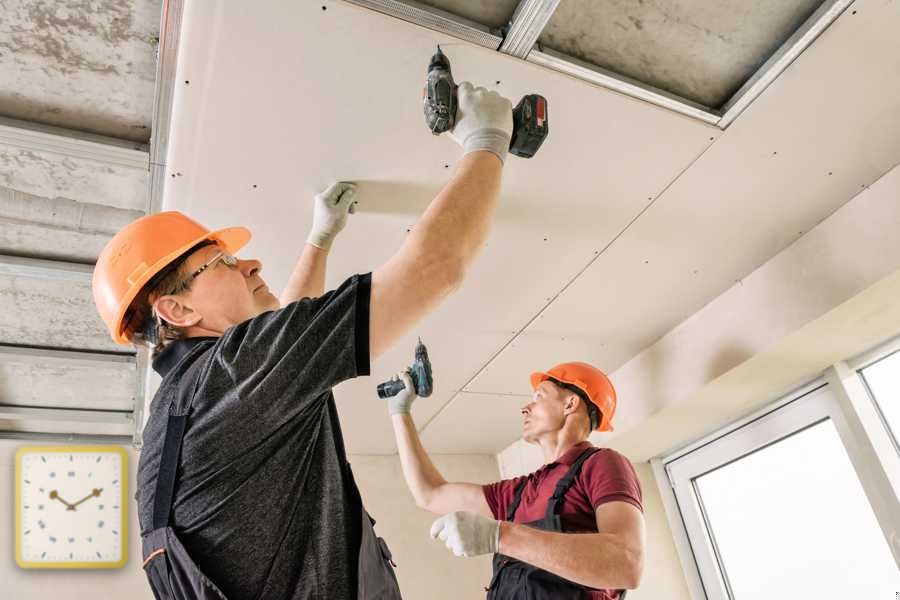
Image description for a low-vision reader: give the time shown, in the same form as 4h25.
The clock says 10h10
